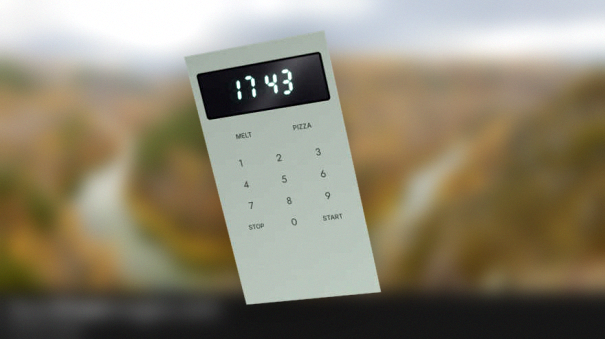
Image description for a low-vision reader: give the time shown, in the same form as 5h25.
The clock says 17h43
